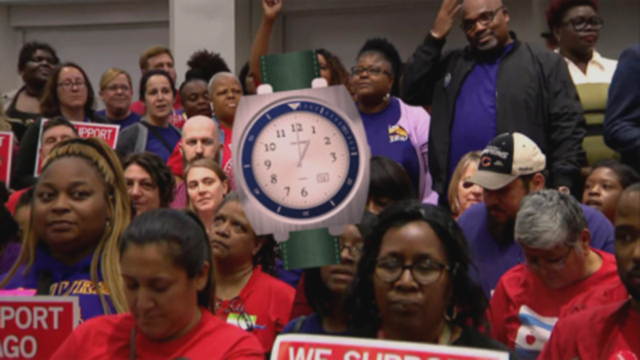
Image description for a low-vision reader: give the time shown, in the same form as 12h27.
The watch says 1h00
